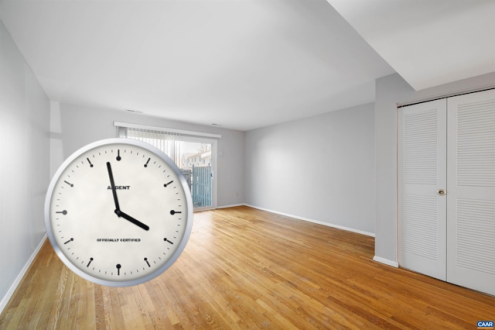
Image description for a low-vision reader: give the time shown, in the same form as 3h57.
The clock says 3h58
